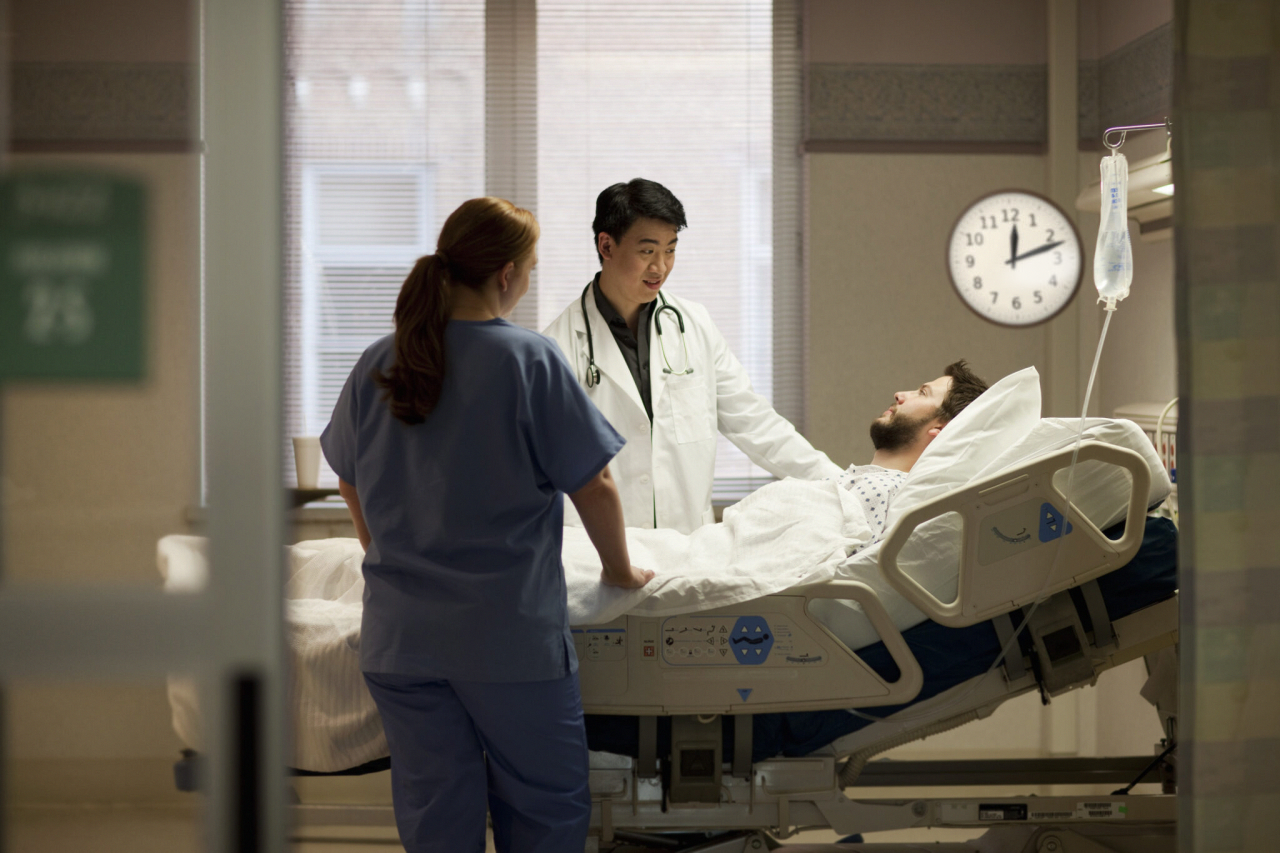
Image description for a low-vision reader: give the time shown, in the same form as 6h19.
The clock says 12h12
